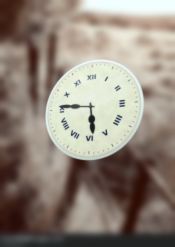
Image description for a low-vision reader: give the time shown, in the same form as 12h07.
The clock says 5h46
